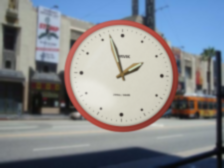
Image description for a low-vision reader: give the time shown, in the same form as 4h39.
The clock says 1h57
